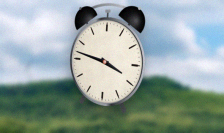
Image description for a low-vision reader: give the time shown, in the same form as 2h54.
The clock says 3h47
